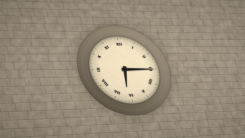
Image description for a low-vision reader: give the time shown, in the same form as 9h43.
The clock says 6h15
